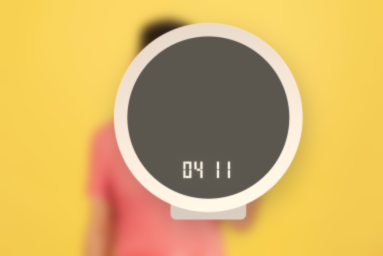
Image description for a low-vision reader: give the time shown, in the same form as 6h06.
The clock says 4h11
